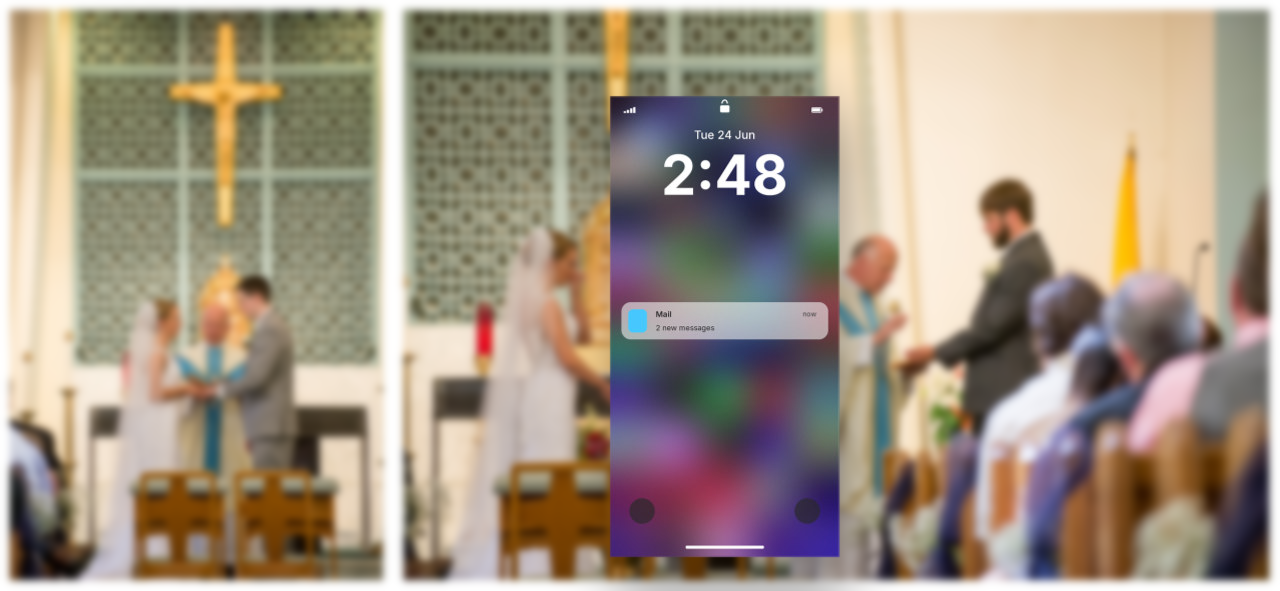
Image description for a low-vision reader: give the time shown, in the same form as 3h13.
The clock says 2h48
